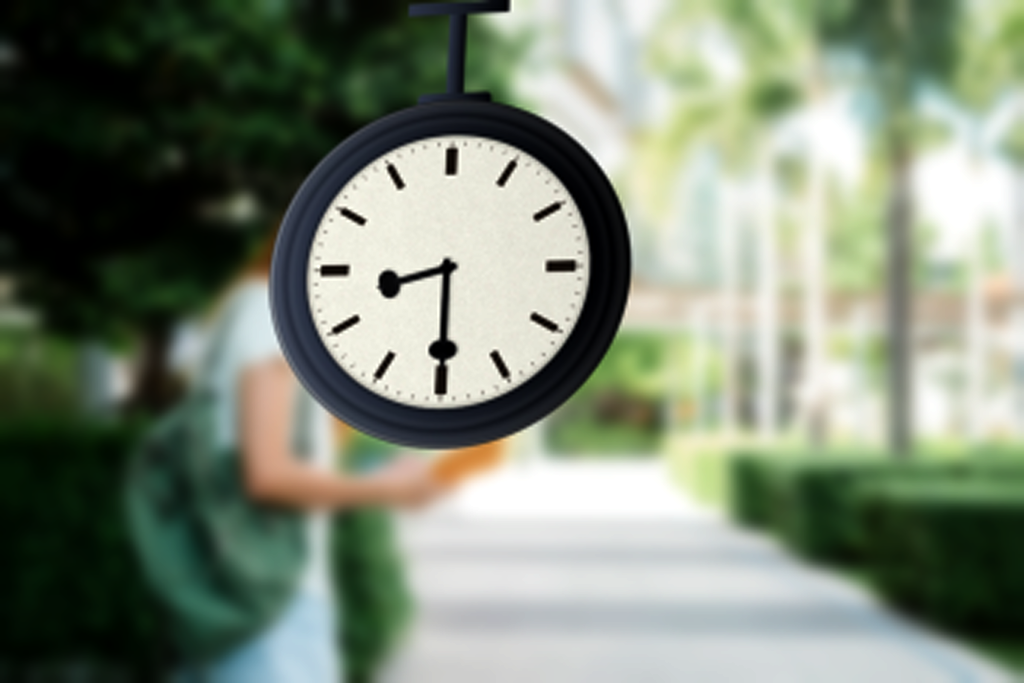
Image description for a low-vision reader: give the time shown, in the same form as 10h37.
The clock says 8h30
